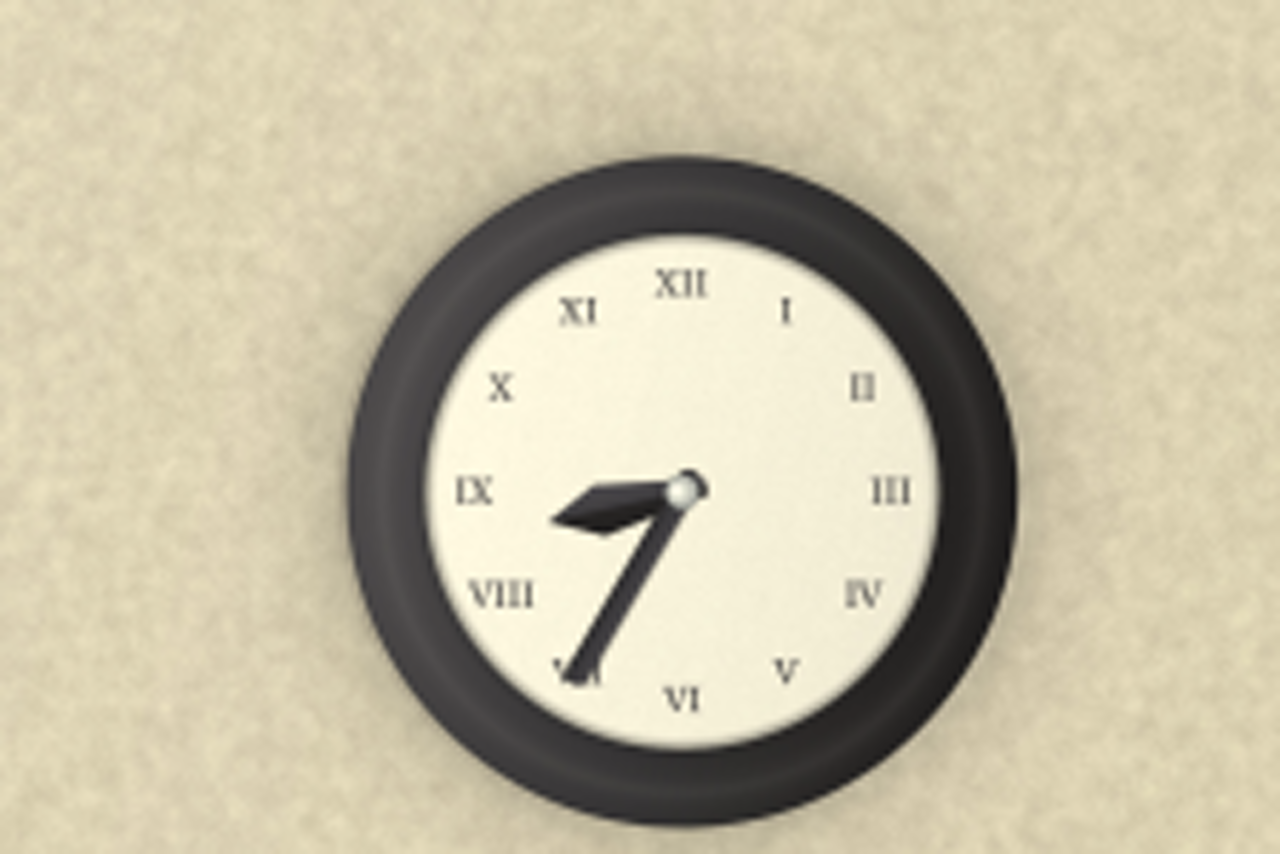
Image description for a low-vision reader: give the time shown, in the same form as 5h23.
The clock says 8h35
